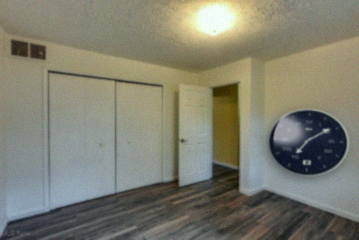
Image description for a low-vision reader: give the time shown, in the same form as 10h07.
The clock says 7h09
